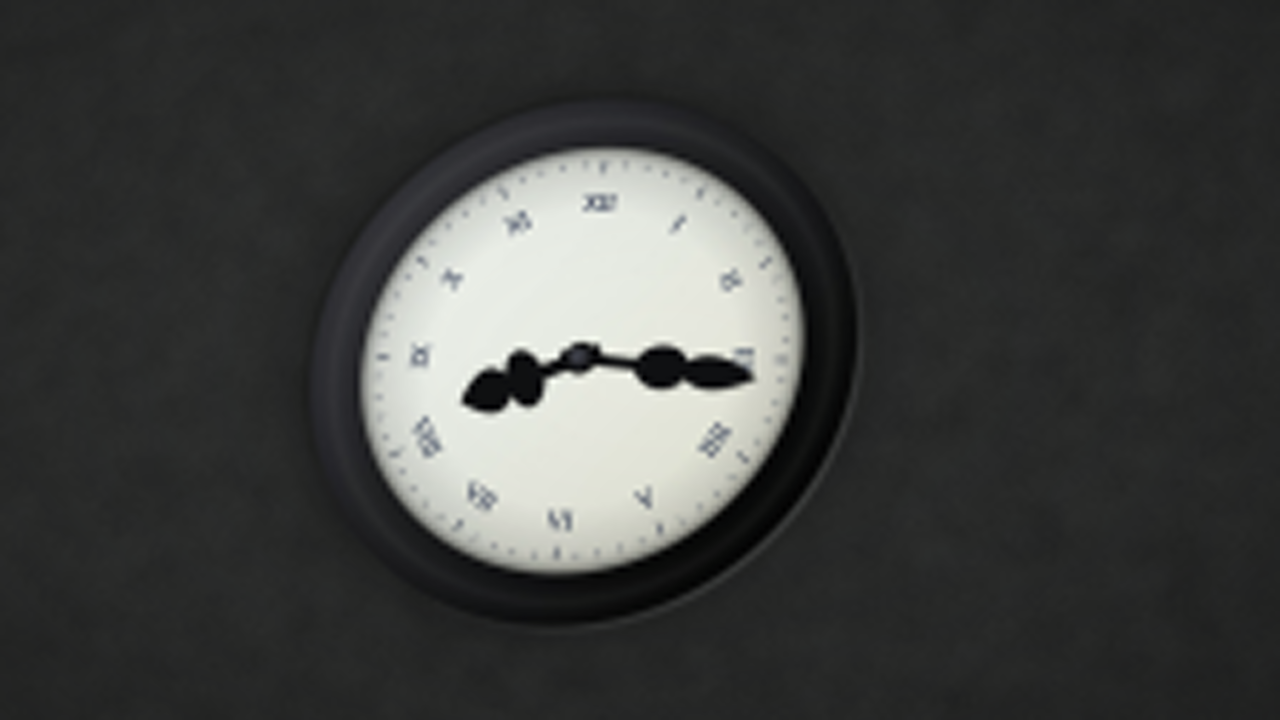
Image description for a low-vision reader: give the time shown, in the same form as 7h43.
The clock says 8h16
